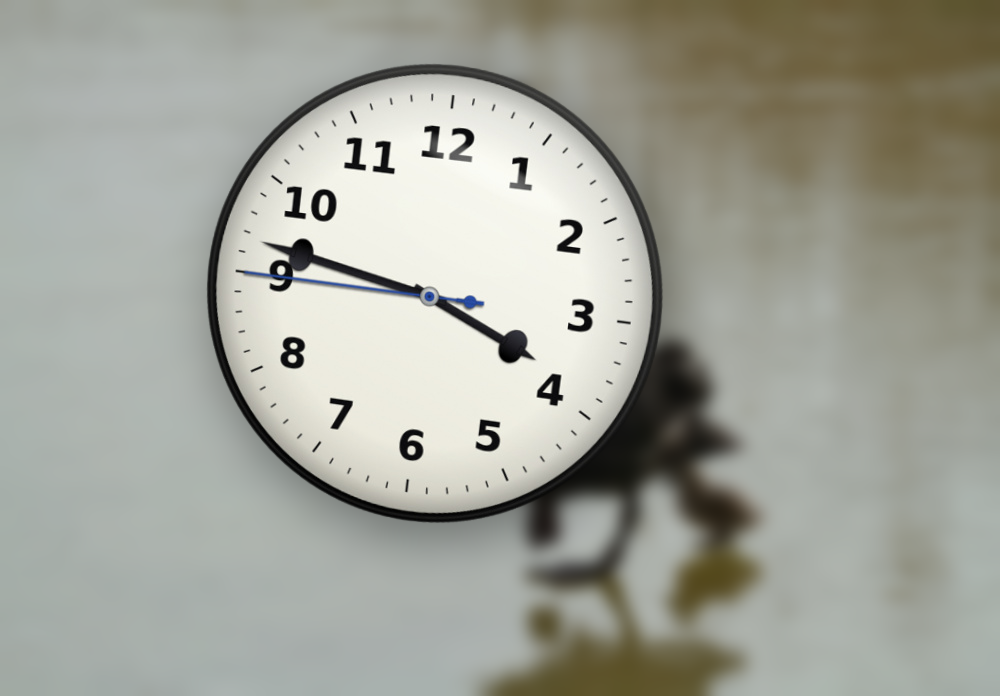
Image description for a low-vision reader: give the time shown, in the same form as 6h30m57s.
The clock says 3h46m45s
